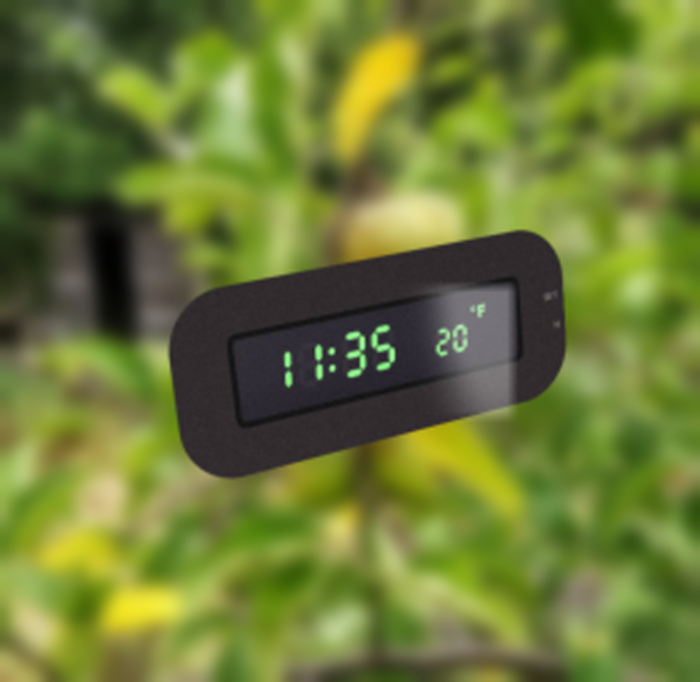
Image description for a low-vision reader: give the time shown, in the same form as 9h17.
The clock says 11h35
